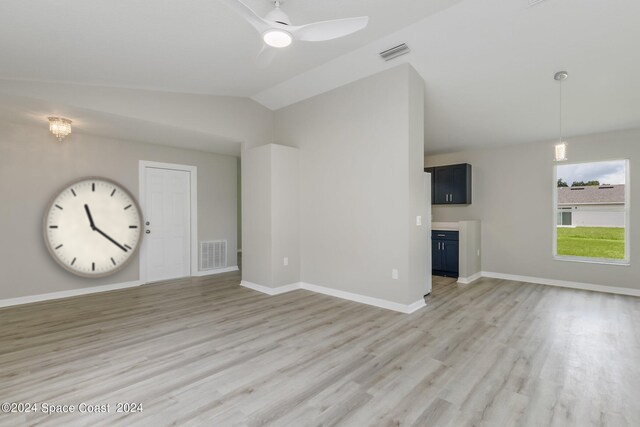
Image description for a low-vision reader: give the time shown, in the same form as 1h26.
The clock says 11h21
